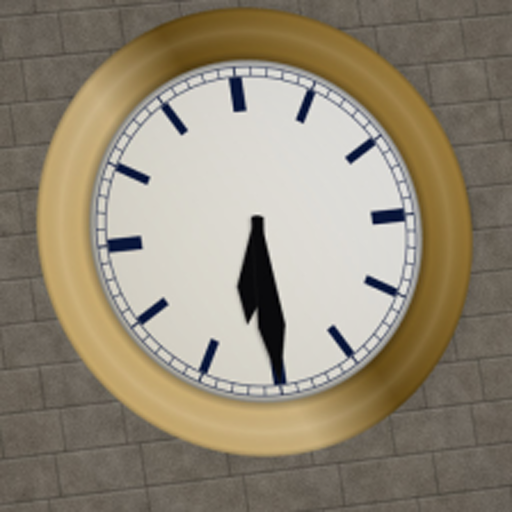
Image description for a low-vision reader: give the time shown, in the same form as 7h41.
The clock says 6h30
